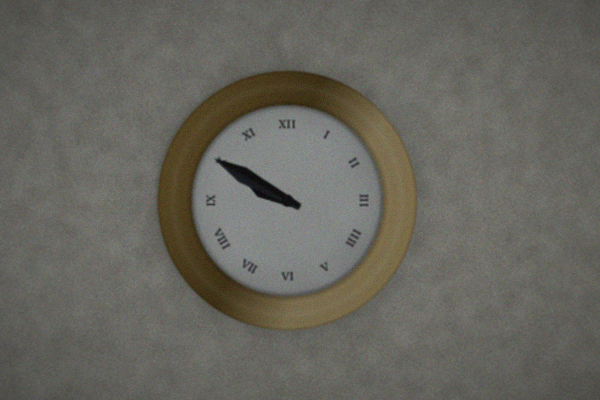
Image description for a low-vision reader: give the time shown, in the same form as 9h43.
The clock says 9h50
